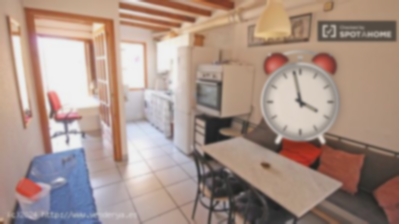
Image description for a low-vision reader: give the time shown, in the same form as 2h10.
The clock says 3h58
